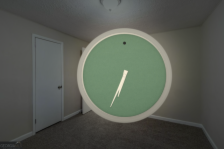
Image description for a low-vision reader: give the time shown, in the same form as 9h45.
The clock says 6h34
